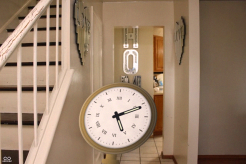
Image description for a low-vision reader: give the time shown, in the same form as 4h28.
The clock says 5h11
